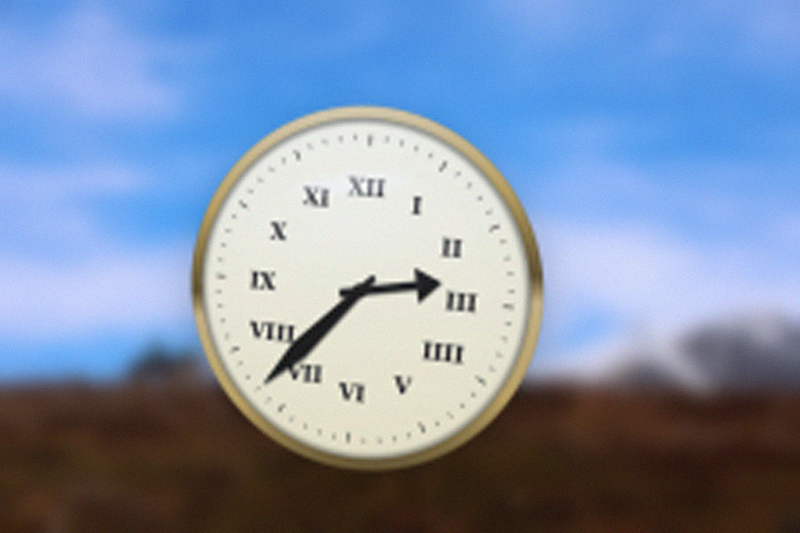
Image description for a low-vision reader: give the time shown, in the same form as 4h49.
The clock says 2h37
